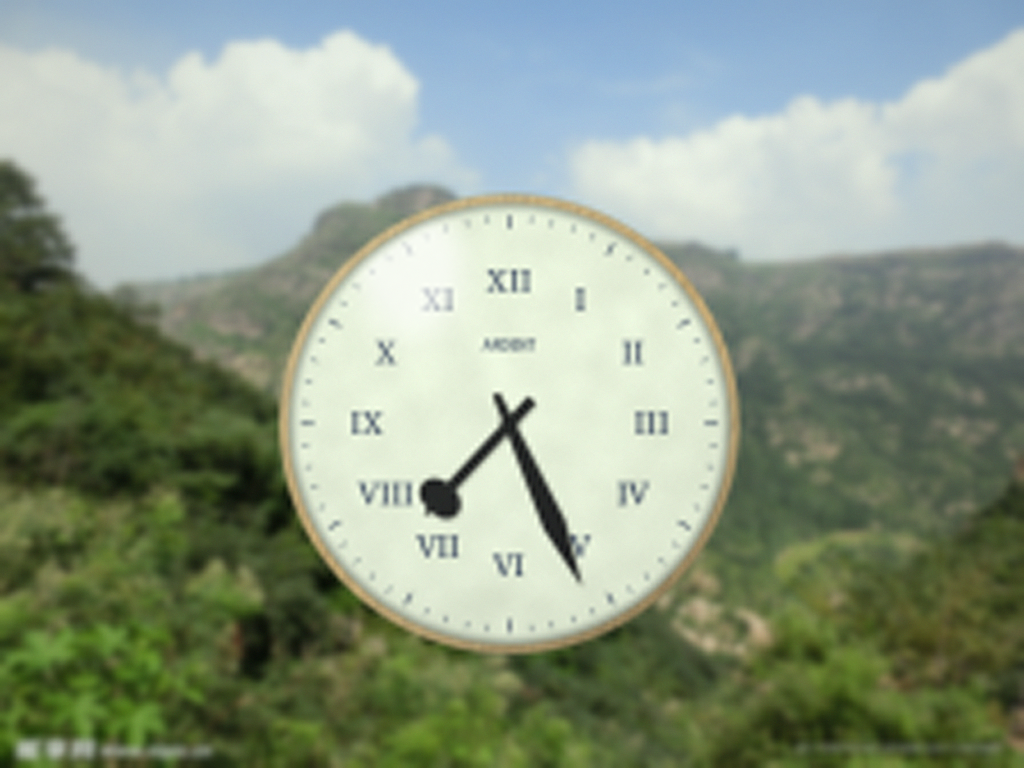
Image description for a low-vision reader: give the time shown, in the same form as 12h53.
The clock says 7h26
